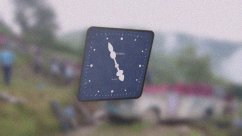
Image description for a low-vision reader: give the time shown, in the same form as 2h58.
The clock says 4h55
